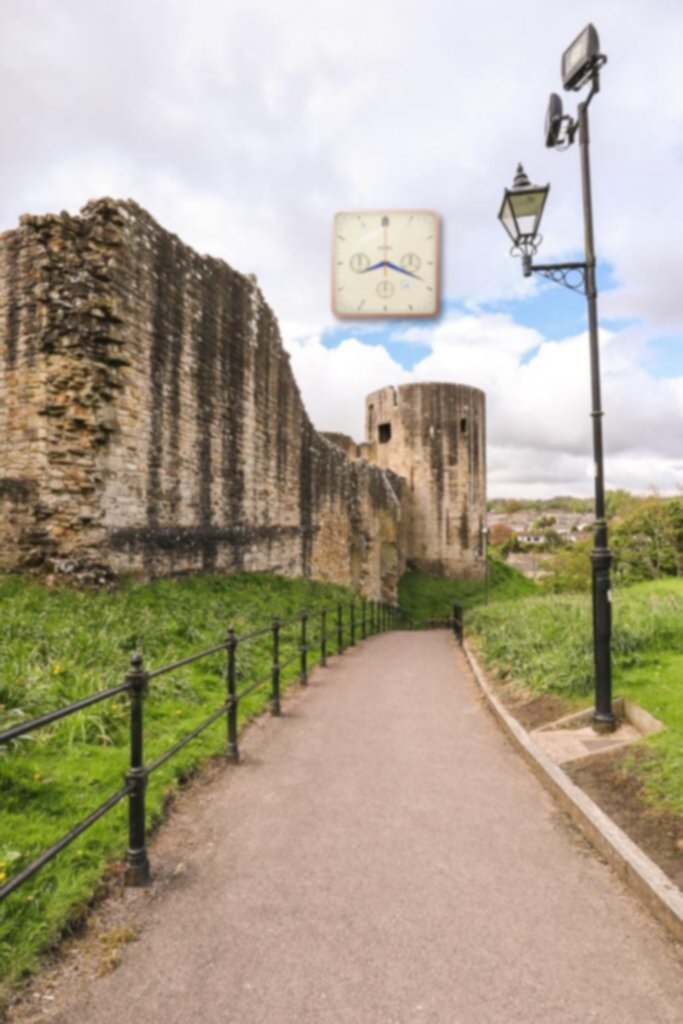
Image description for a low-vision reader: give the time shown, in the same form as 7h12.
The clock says 8h19
